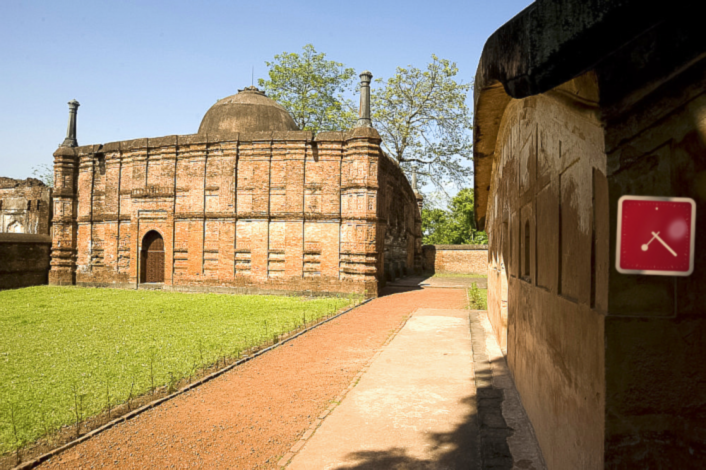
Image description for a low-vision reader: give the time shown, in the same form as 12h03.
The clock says 7h22
